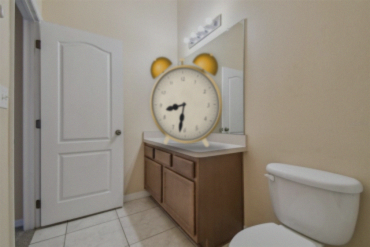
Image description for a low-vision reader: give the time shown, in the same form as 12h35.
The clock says 8h32
